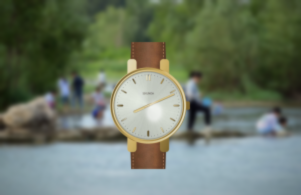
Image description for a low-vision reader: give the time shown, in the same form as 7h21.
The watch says 8h11
